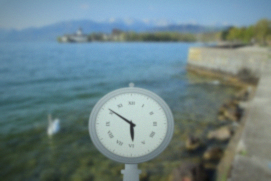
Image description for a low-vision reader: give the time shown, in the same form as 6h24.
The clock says 5h51
